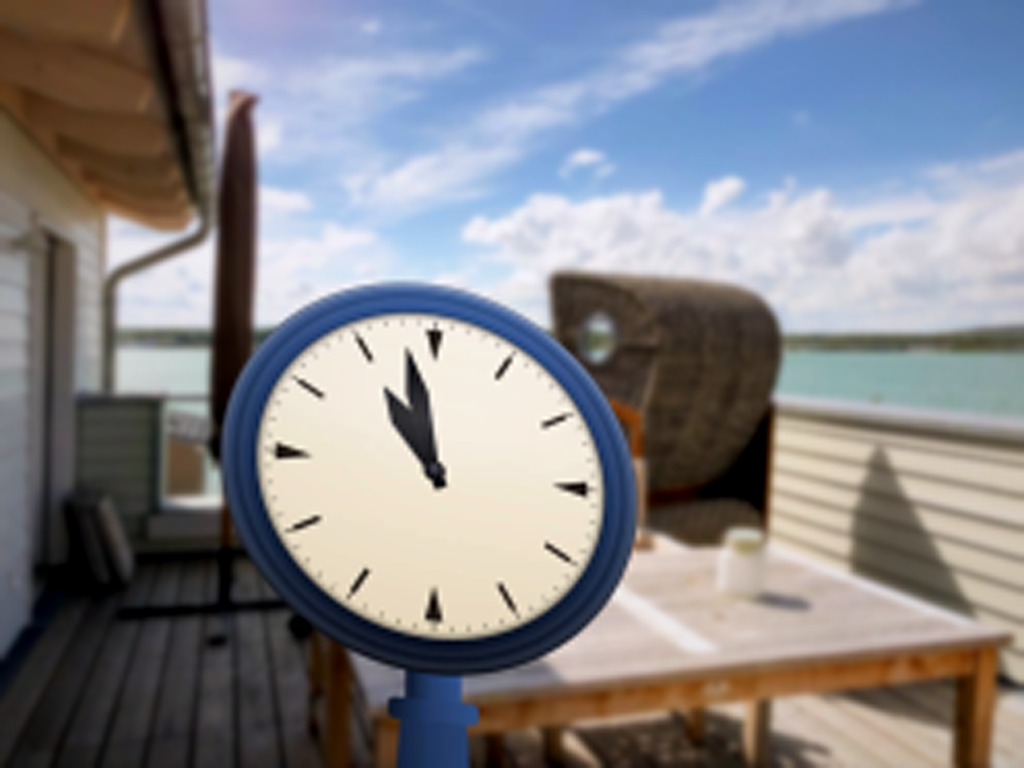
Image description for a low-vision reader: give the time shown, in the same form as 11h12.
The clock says 10h58
